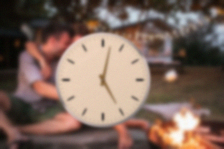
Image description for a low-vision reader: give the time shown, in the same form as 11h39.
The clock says 5h02
